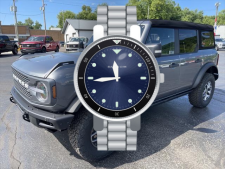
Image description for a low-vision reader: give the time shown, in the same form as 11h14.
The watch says 11h44
